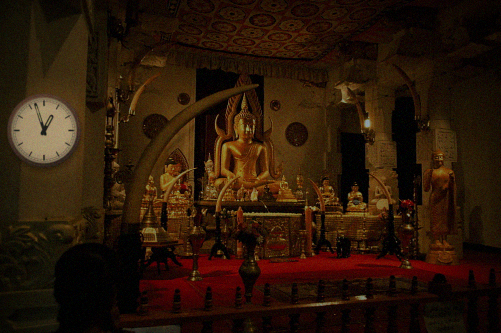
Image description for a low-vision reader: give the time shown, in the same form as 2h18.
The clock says 12h57
